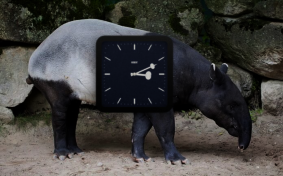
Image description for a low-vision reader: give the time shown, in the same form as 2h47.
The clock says 3h11
